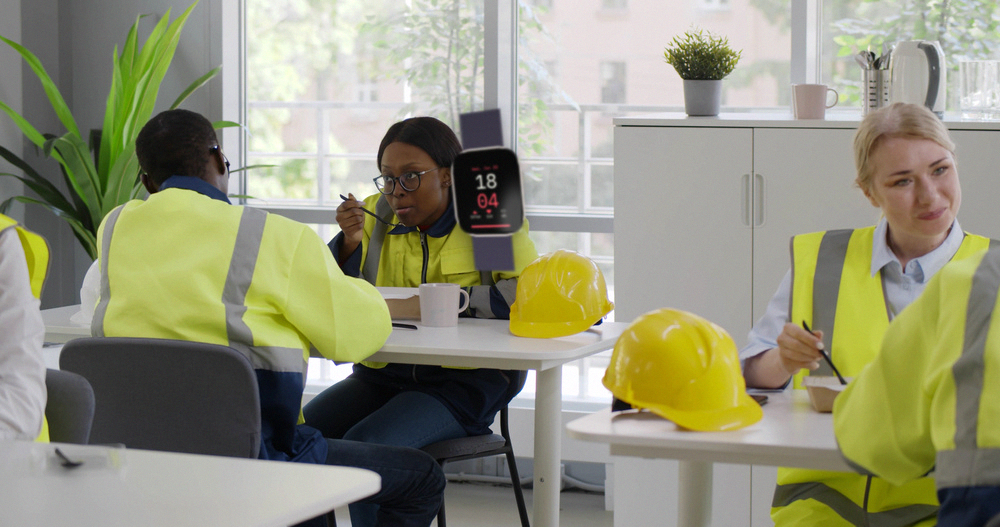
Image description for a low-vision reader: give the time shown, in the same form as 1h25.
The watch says 18h04
